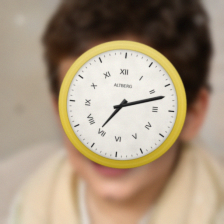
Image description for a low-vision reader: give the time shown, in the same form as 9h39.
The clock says 7h12
